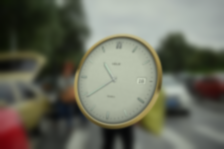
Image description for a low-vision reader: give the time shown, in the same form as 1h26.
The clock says 10h39
